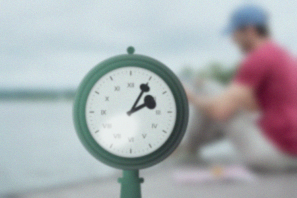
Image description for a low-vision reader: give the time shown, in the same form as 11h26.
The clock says 2h05
